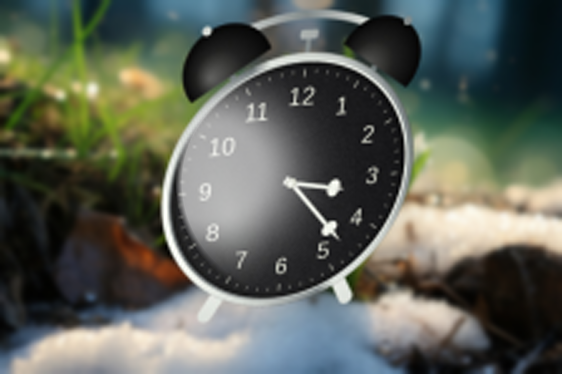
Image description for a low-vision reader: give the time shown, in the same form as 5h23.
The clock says 3h23
